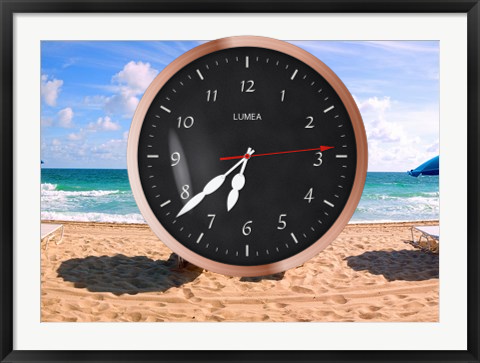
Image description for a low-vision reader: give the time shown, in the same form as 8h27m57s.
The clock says 6h38m14s
